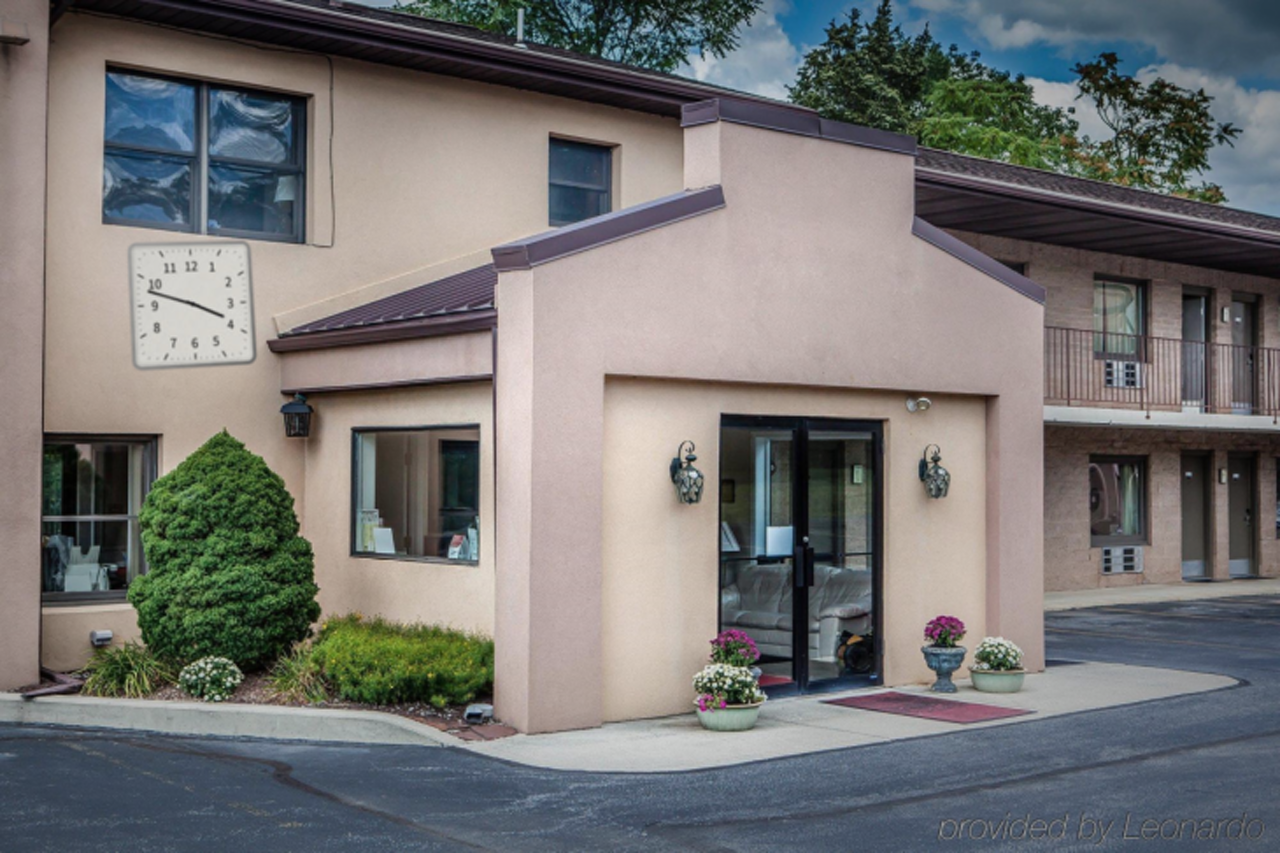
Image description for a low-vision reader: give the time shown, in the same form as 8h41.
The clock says 3h48
